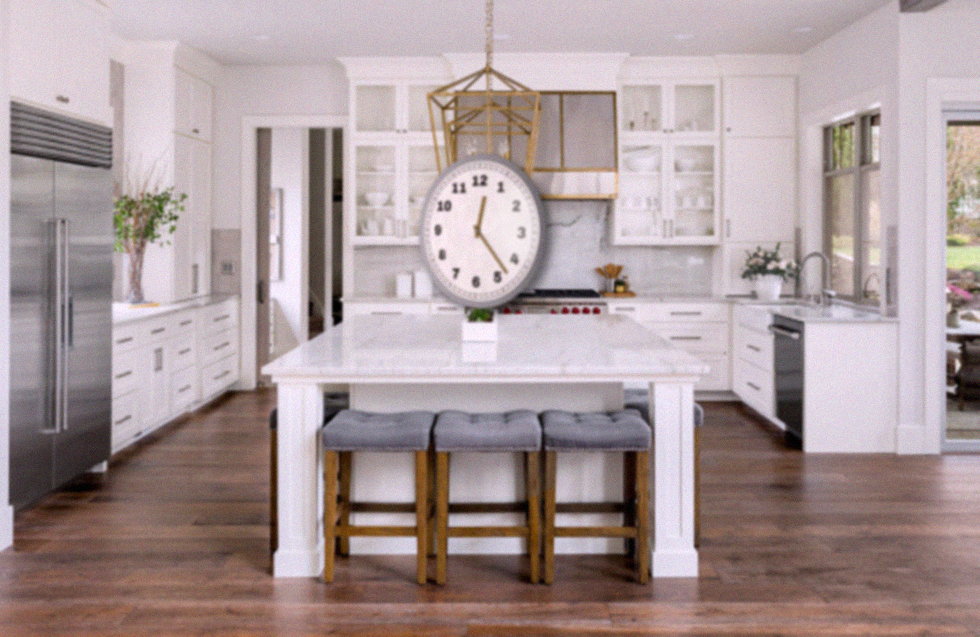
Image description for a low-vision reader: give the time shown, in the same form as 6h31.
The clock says 12h23
